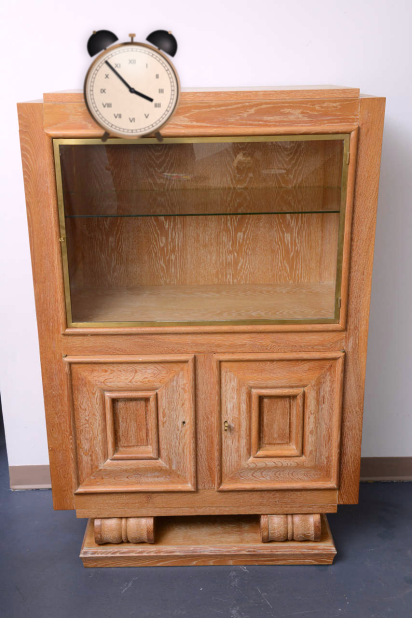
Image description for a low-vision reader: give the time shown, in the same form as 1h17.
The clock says 3h53
